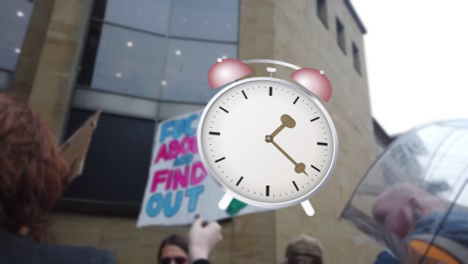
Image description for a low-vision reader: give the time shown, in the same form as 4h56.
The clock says 1h22
